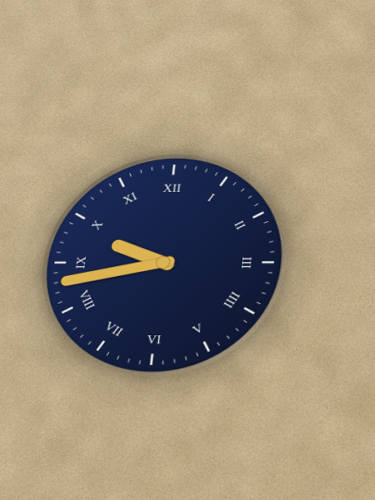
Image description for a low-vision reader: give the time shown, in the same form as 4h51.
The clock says 9h43
